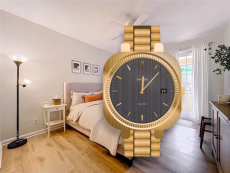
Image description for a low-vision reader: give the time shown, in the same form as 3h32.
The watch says 12h07
